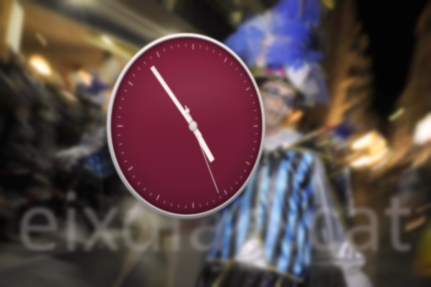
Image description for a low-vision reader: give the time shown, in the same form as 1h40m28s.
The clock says 4h53m26s
